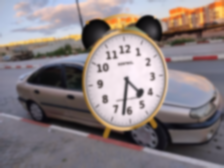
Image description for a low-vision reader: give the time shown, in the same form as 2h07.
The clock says 4h32
